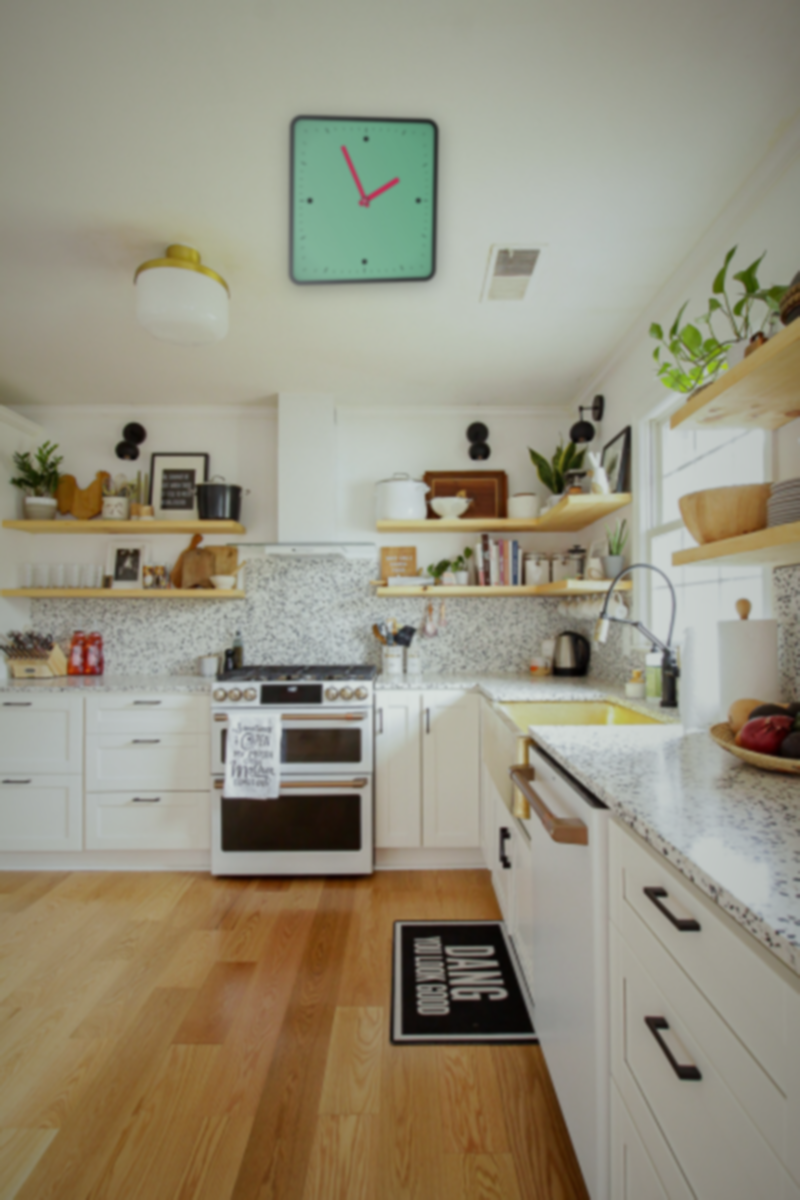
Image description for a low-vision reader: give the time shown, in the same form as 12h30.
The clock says 1h56
